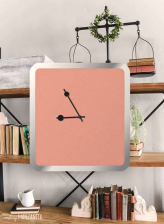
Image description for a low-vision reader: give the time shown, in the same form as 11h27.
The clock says 8h55
